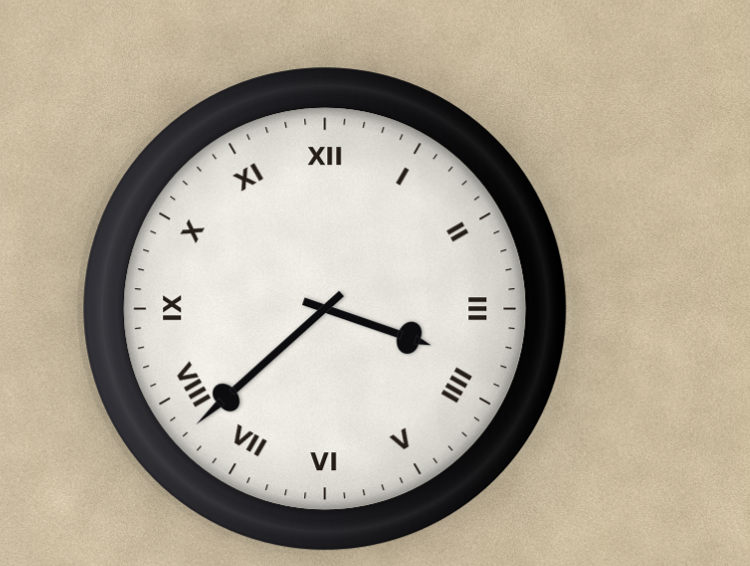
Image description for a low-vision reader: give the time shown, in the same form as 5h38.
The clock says 3h38
